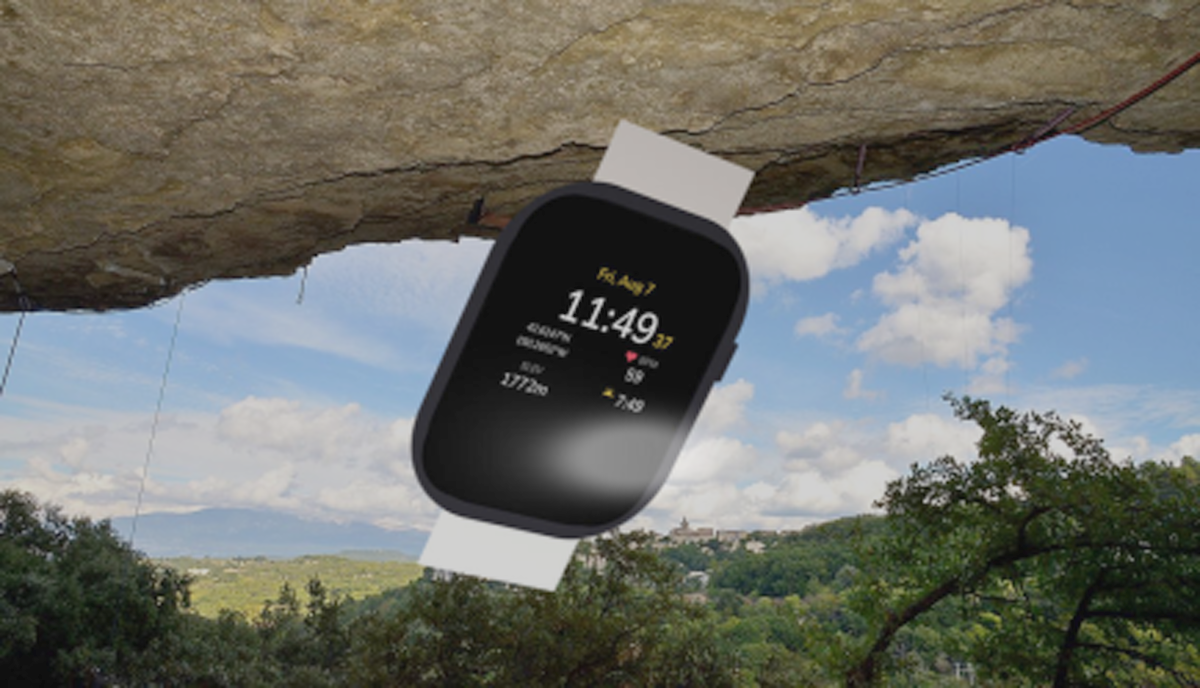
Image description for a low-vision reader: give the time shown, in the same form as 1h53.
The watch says 11h49
